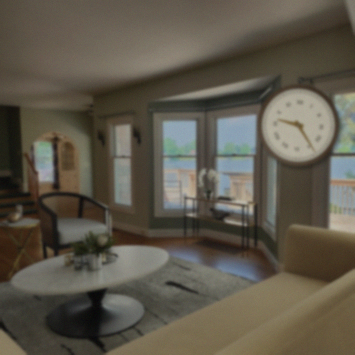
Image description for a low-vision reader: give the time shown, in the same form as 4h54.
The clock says 9h24
